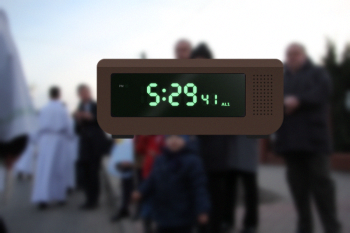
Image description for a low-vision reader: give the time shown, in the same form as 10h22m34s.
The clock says 5h29m41s
